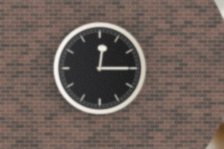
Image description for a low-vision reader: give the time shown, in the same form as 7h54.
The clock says 12h15
